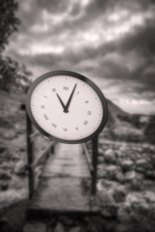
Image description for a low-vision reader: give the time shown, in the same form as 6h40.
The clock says 11h03
